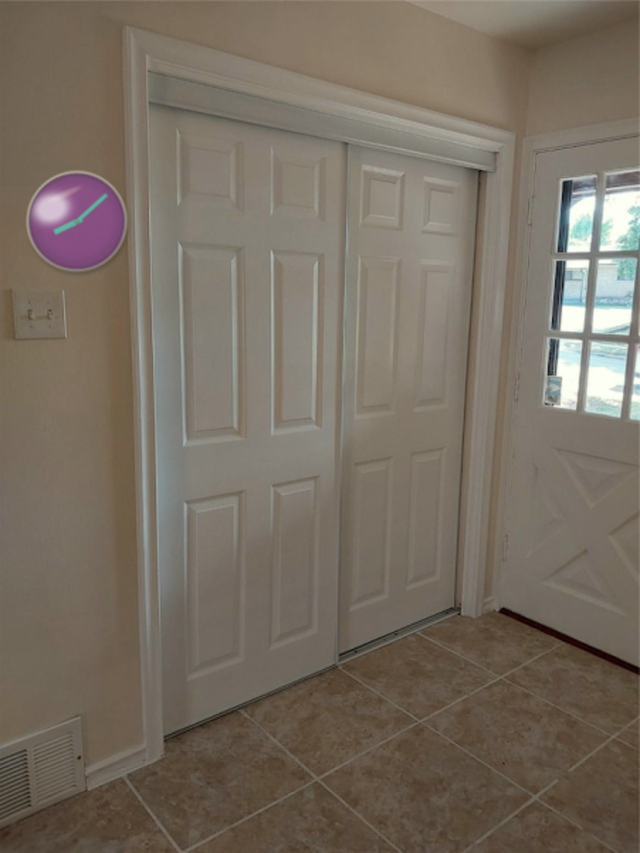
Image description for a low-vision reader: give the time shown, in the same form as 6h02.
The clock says 8h08
